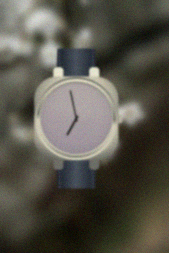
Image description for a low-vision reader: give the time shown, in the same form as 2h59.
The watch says 6h58
